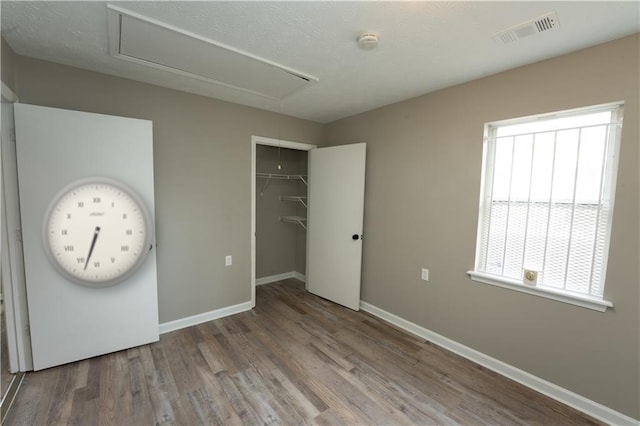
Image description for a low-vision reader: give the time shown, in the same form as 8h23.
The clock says 6h33
